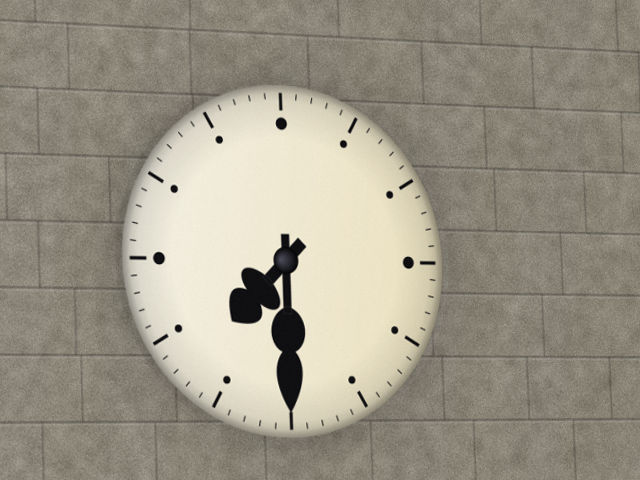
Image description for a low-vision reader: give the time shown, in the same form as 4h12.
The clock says 7h30
